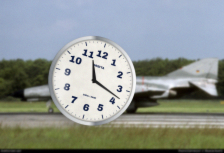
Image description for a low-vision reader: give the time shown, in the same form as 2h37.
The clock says 11h18
